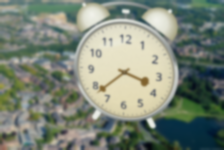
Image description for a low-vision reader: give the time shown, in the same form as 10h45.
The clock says 3h38
